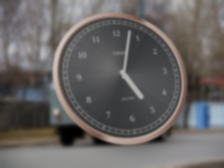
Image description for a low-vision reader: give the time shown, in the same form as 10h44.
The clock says 5h03
